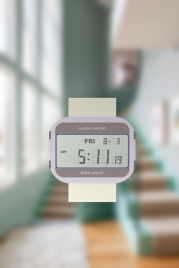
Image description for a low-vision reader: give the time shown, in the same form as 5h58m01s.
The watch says 5h11m19s
